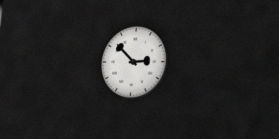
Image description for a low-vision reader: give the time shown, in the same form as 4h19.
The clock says 2h52
